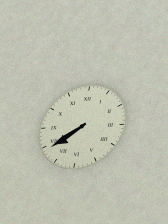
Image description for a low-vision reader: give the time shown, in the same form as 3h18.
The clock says 7h39
